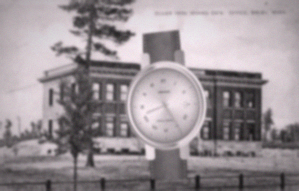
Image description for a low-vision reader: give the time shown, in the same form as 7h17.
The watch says 8h25
